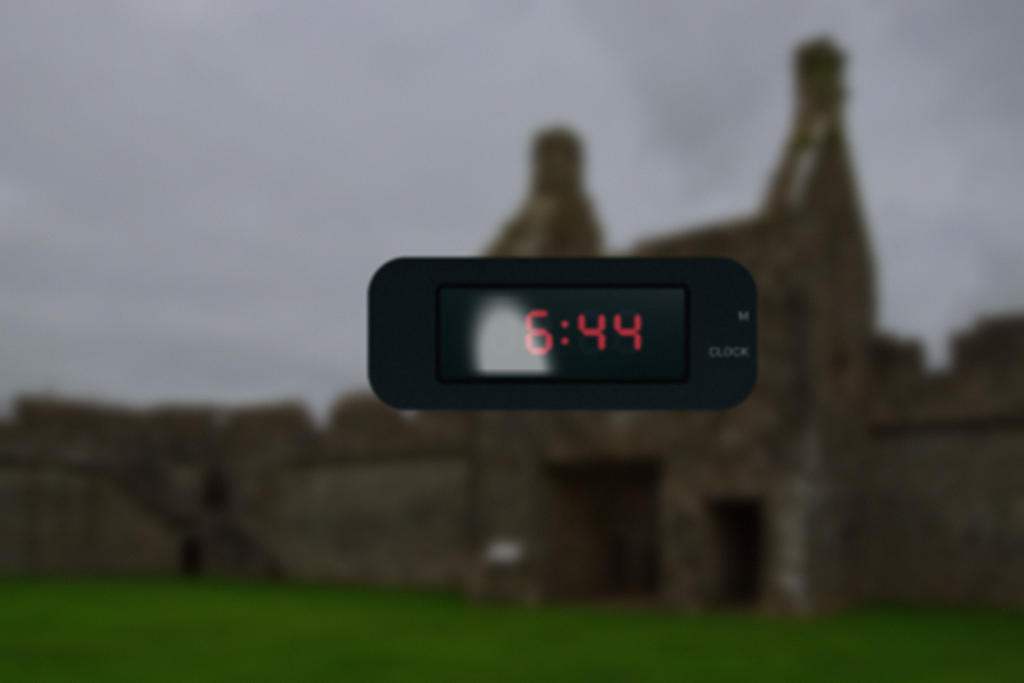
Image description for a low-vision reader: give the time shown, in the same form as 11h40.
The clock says 6h44
